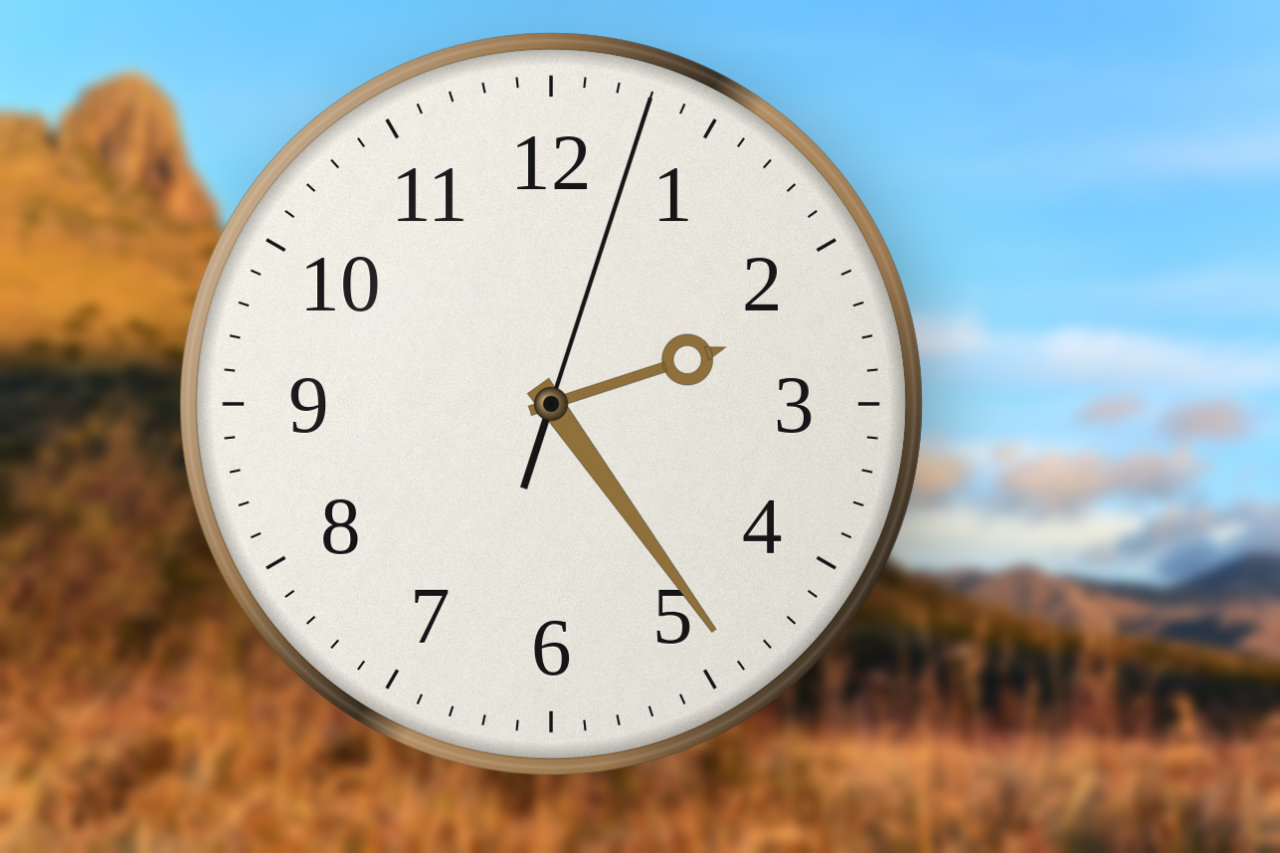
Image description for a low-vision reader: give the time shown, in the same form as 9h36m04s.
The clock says 2h24m03s
